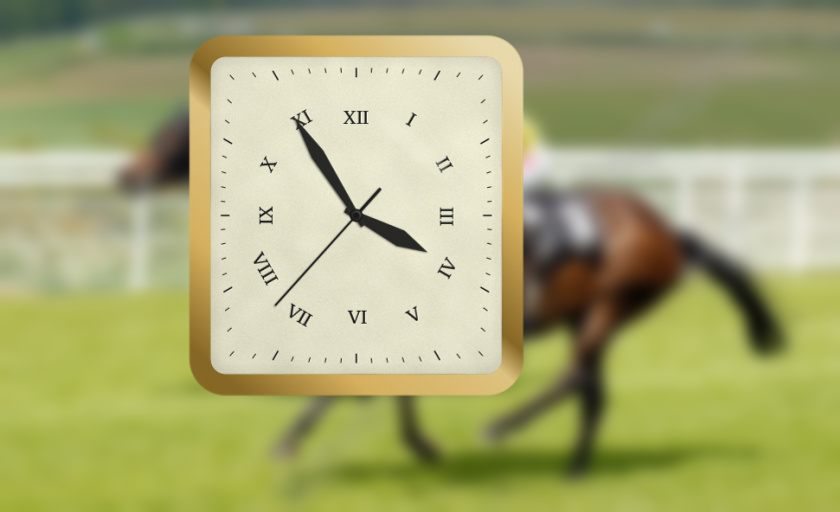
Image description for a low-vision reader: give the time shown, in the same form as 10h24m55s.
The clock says 3h54m37s
